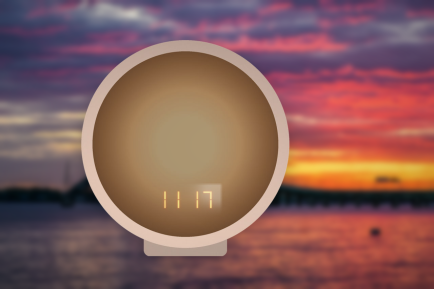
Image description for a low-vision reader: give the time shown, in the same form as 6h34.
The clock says 11h17
